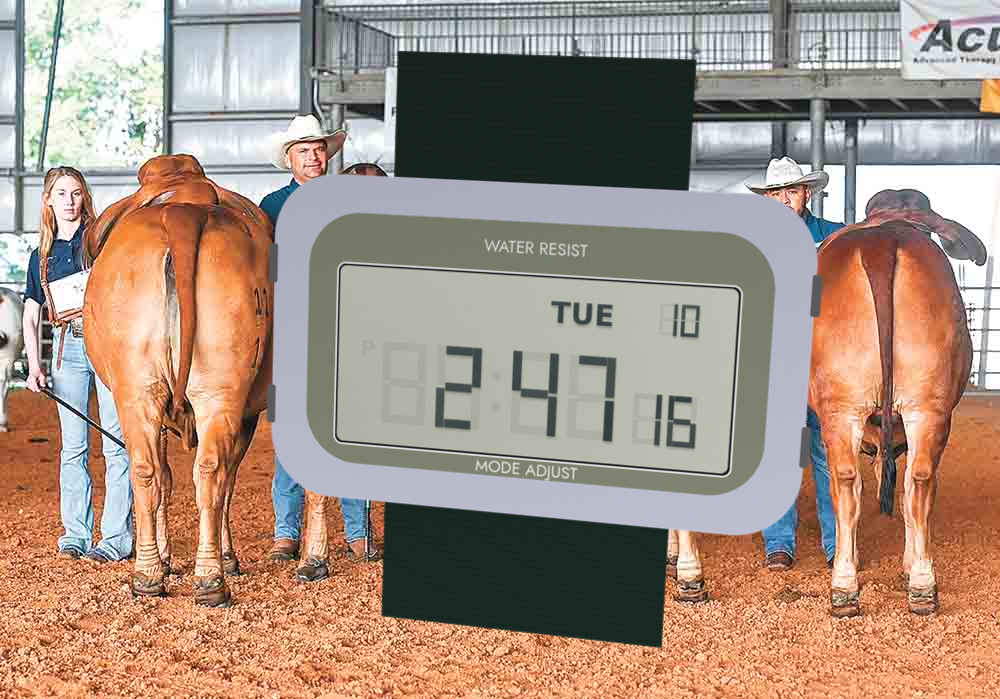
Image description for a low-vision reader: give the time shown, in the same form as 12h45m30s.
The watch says 2h47m16s
